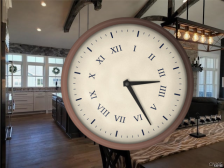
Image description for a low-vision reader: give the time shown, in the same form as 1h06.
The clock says 3h28
